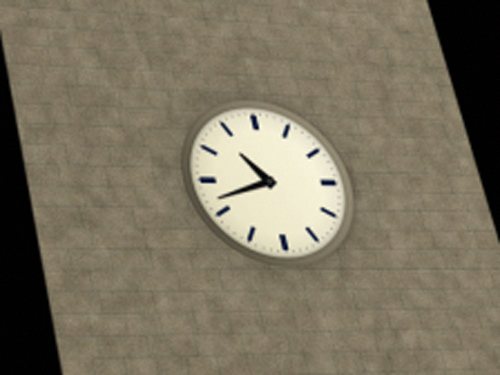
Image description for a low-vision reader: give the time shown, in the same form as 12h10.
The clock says 10h42
